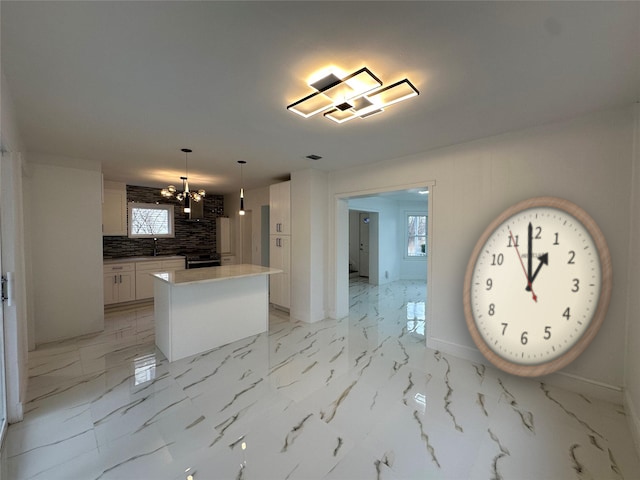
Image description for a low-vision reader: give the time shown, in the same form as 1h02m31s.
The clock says 12h58m55s
